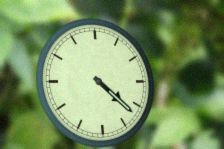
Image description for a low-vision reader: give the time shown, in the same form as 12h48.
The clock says 4h22
